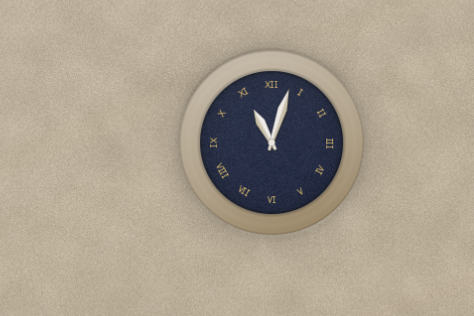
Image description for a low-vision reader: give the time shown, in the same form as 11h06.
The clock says 11h03
